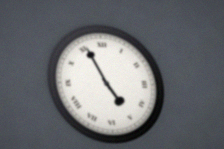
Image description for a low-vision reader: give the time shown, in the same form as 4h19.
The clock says 4h56
